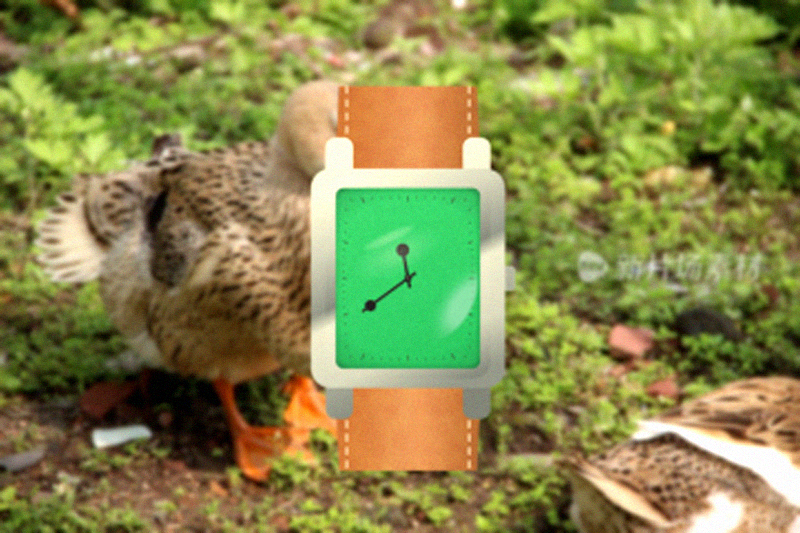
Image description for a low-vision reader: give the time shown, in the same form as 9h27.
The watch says 11h39
